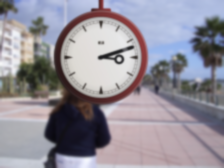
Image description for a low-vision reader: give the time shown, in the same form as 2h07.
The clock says 3h12
